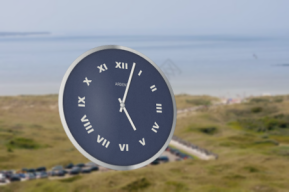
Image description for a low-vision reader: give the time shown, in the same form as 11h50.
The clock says 5h03
